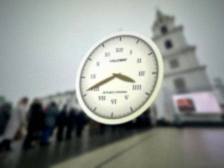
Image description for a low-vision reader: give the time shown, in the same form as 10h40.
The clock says 3h41
